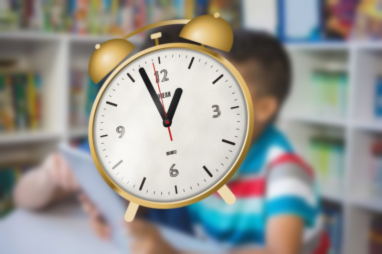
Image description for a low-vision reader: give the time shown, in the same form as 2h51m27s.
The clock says 12h56m59s
